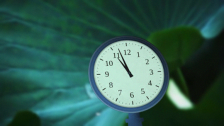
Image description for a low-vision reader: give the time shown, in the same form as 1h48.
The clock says 10h57
